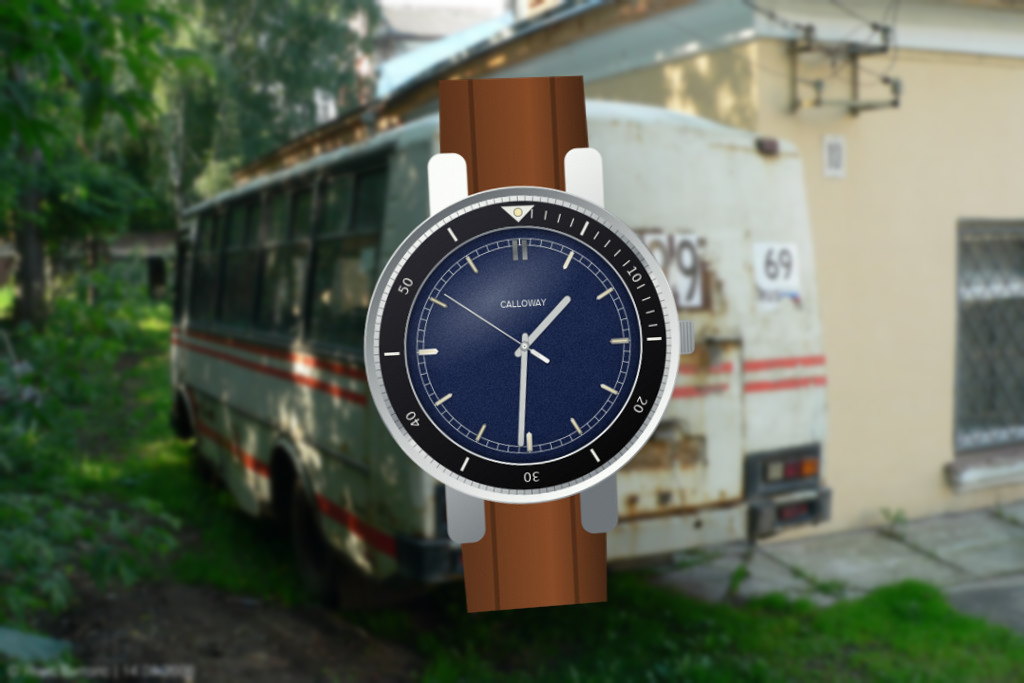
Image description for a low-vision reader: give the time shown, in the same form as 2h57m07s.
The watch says 1h30m51s
